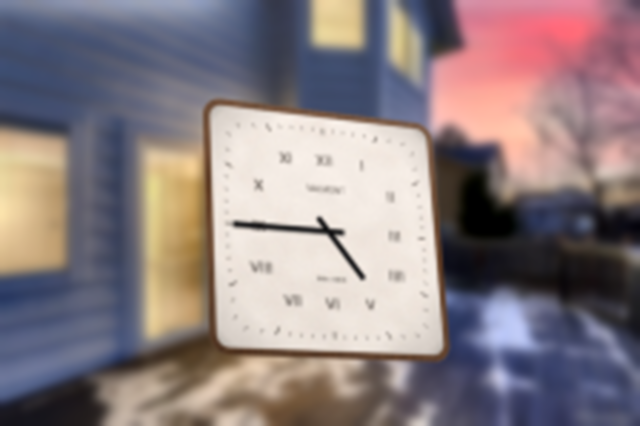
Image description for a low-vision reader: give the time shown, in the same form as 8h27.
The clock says 4h45
